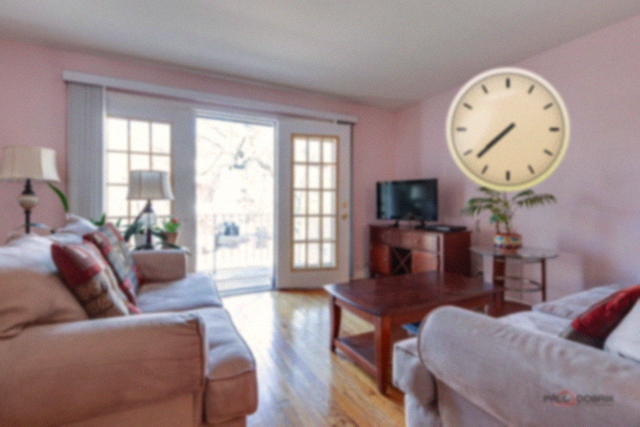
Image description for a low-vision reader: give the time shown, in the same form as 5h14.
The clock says 7h38
